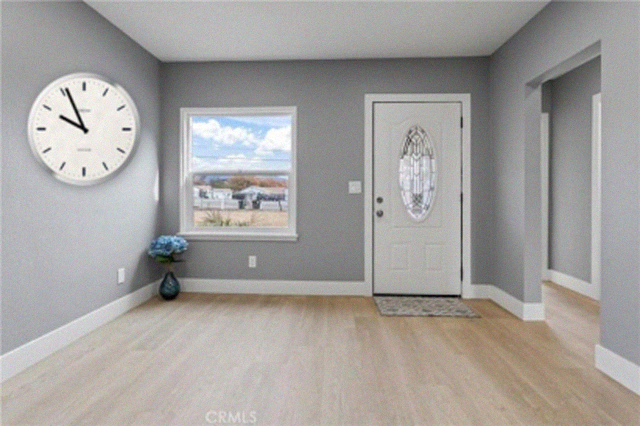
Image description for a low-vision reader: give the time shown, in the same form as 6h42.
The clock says 9h56
